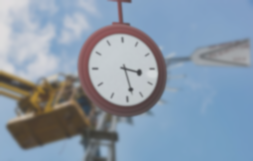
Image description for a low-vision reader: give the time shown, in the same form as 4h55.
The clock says 3h28
